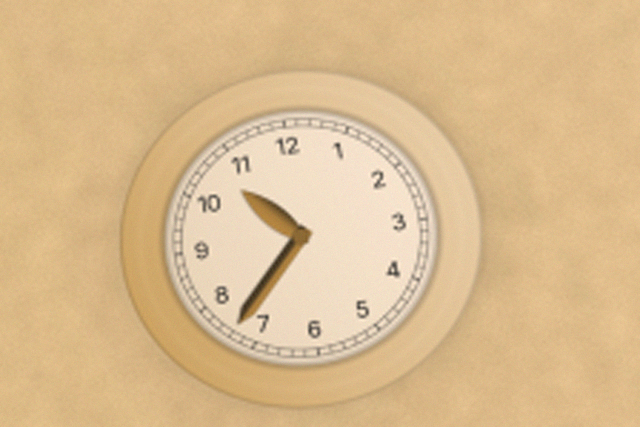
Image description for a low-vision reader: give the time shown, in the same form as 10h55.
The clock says 10h37
